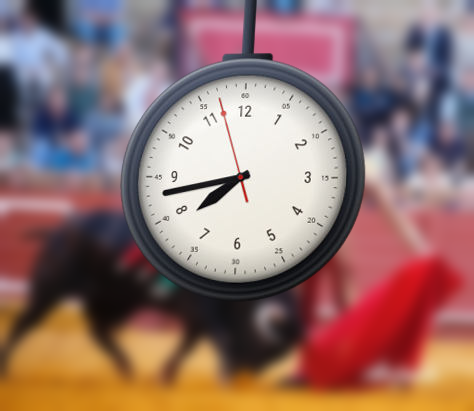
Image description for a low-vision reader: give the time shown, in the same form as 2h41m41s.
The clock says 7h42m57s
